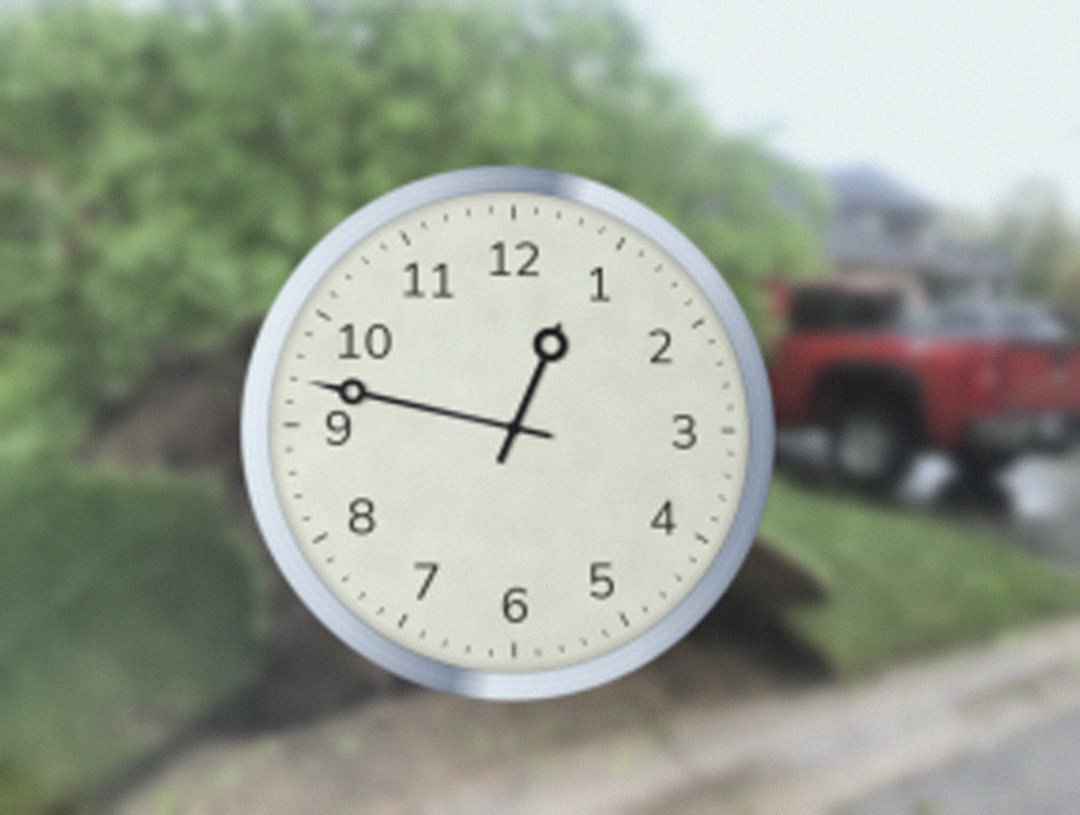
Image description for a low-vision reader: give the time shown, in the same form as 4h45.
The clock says 12h47
